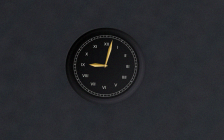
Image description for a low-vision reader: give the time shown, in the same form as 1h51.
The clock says 9h02
